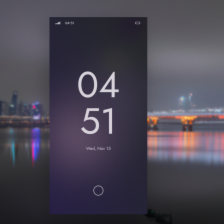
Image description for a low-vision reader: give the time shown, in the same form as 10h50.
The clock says 4h51
